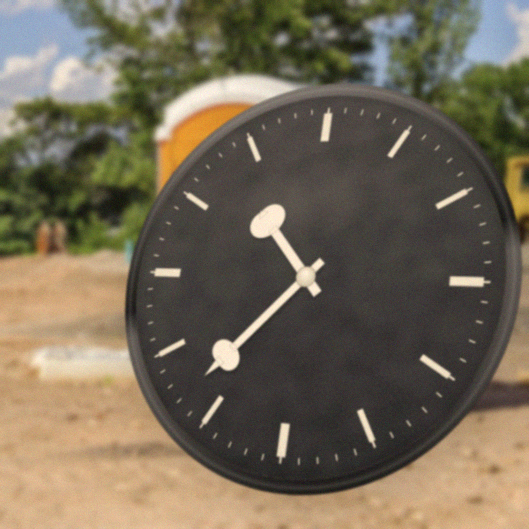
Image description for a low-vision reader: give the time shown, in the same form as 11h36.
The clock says 10h37
